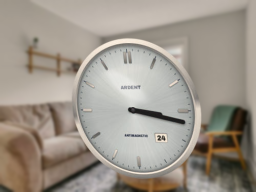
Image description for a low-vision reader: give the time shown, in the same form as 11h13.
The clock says 3h17
